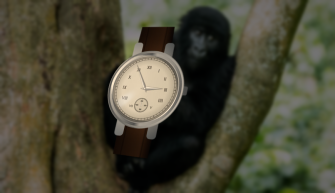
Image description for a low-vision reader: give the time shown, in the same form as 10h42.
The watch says 2h55
